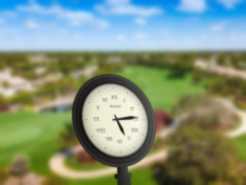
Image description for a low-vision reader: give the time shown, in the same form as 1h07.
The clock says 5h14
